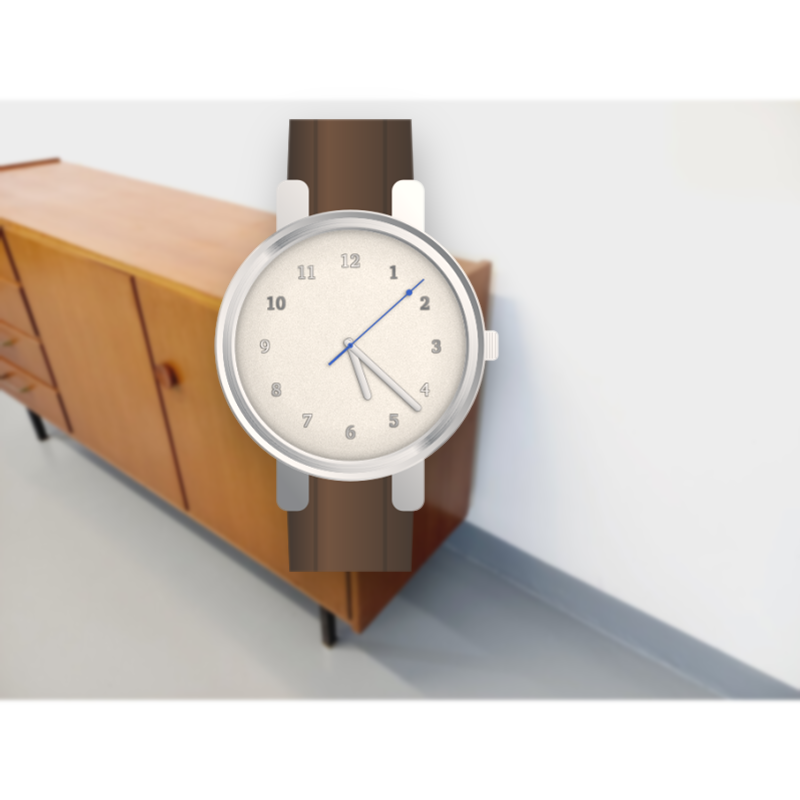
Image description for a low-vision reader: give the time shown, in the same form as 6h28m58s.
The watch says 5h22m08s
